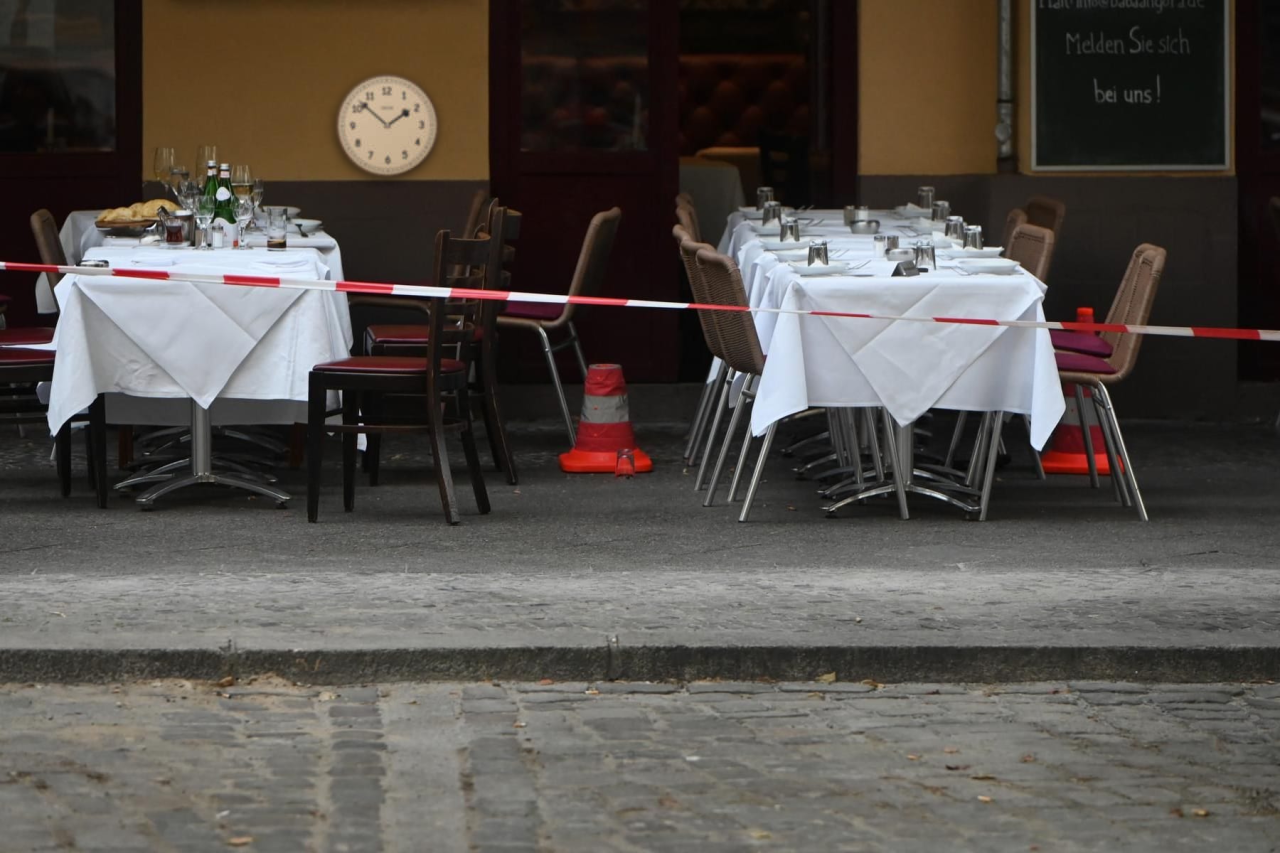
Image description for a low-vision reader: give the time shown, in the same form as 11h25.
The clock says 1h52
